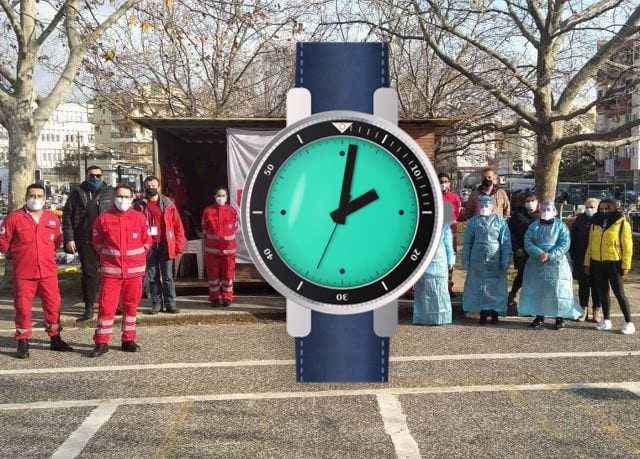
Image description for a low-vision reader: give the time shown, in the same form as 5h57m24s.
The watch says 2h01m34s
